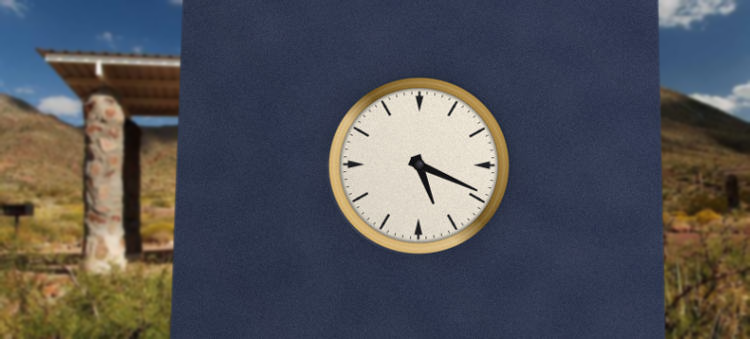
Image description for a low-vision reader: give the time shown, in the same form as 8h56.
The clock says 5h19
